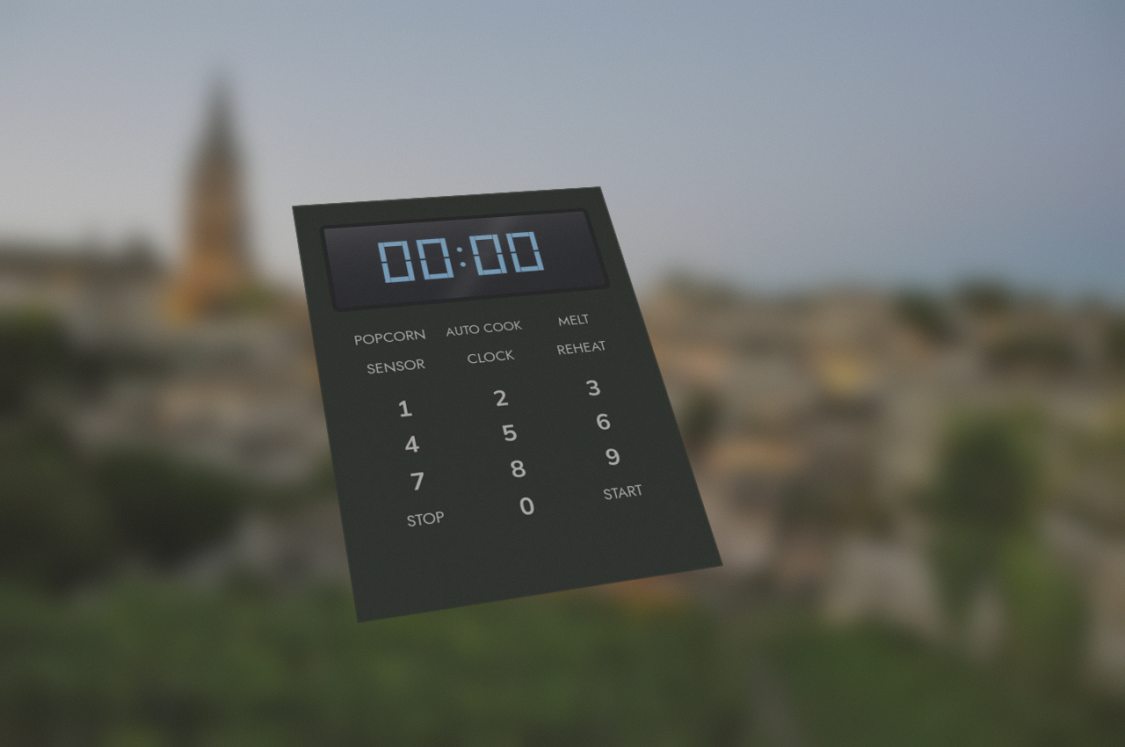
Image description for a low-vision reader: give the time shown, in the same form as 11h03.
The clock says 0h00
